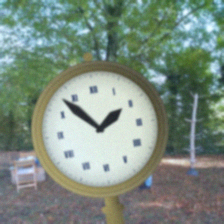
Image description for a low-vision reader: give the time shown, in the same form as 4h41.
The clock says 1h53
